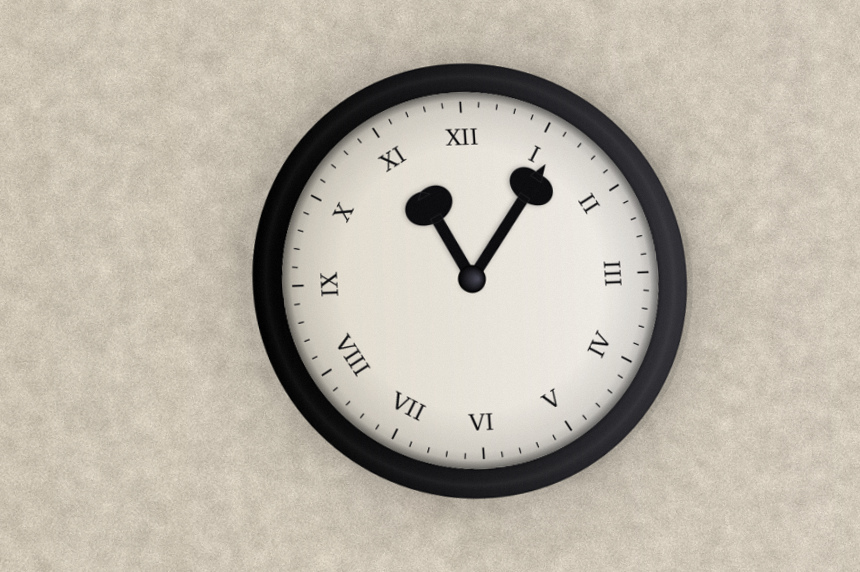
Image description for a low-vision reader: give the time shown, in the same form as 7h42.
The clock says 11h06
